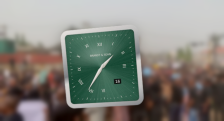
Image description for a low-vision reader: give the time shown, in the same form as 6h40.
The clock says 1h36
